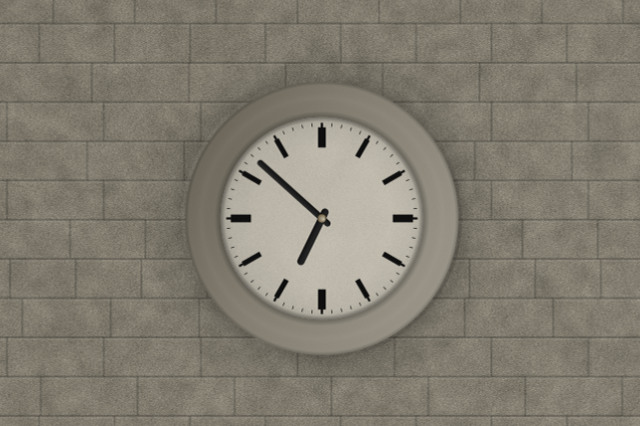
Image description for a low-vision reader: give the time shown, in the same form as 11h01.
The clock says 6h52
